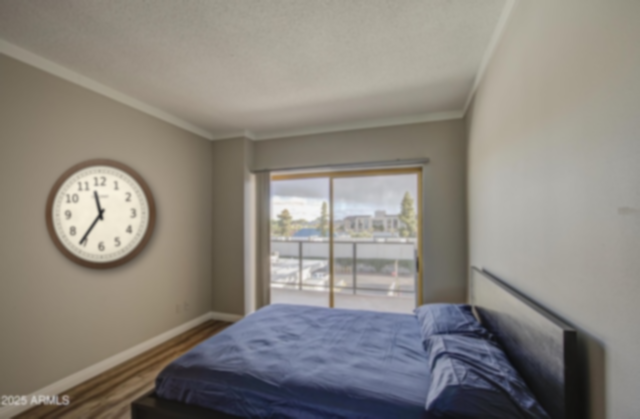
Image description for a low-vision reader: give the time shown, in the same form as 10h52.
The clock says 11h36
